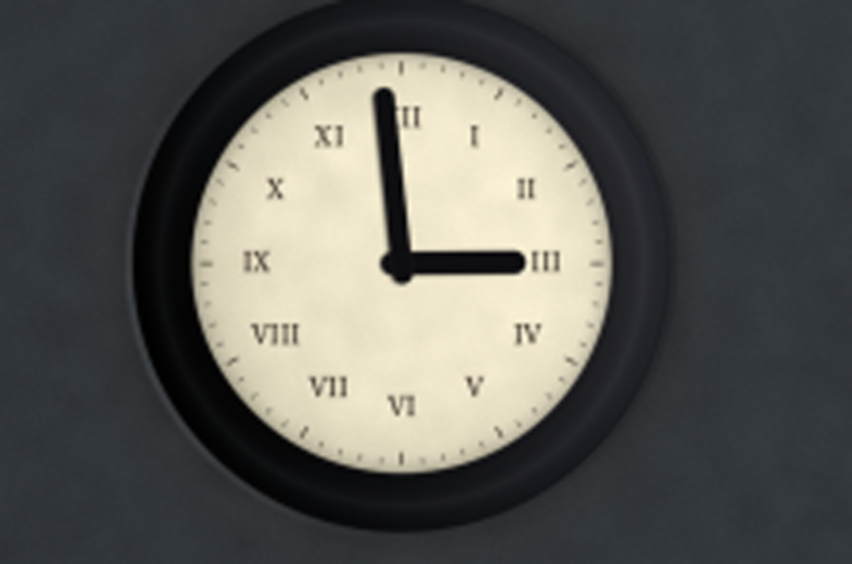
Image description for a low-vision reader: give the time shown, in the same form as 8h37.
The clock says 2h59
